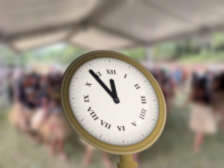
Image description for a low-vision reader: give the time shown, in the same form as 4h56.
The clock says 11h54
